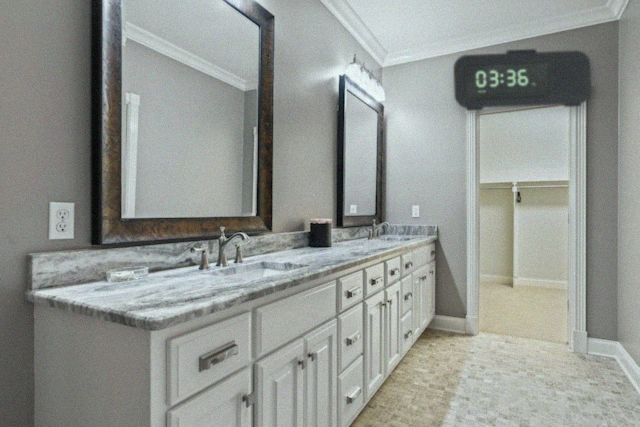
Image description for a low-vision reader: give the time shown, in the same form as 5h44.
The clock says 3h36
